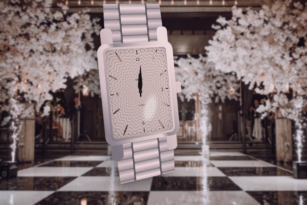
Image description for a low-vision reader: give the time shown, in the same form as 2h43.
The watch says 12h01
